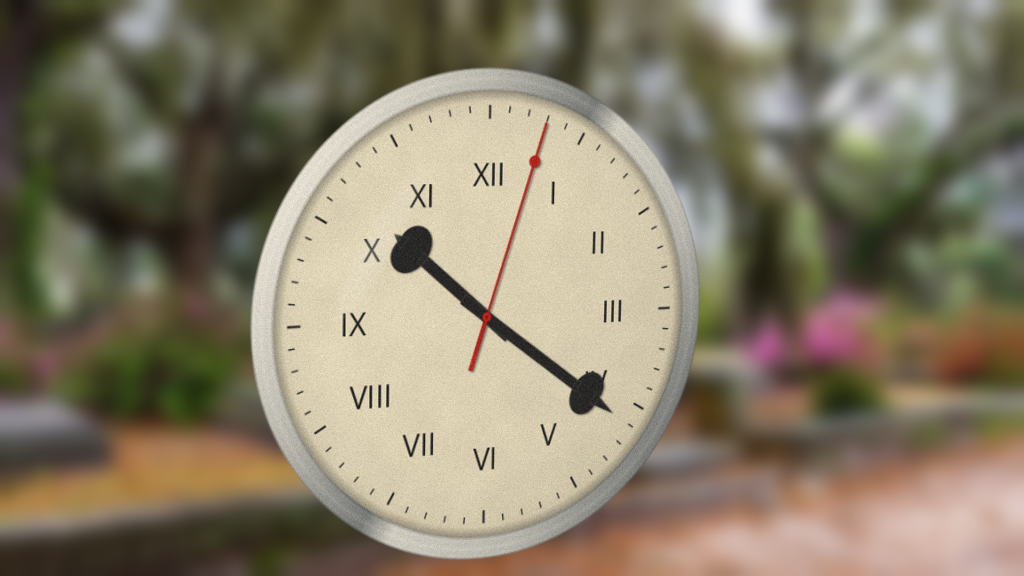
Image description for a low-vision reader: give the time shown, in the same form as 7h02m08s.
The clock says 10h21m03s
